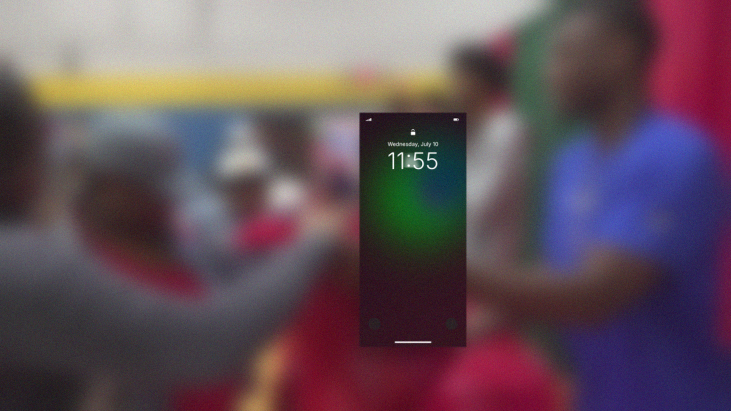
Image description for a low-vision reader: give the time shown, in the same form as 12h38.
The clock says 11h55
